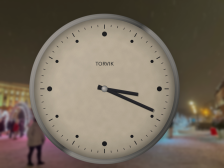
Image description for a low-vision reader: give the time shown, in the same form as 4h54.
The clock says 3h19
